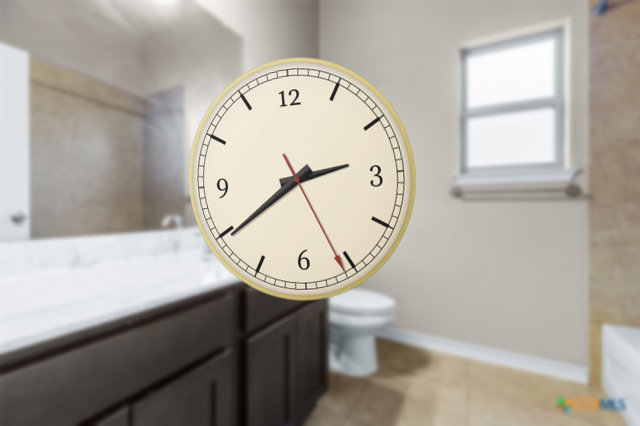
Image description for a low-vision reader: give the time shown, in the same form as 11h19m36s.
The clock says 2h39m26s
